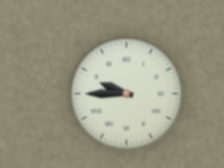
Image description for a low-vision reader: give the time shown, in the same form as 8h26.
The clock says 9h45
